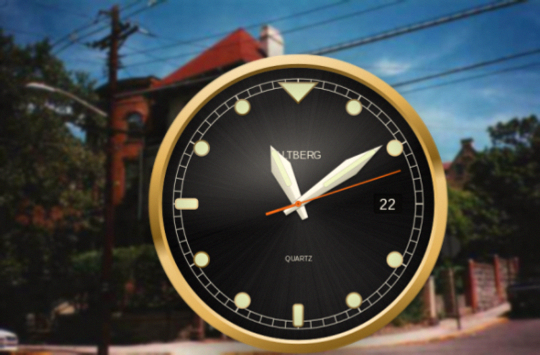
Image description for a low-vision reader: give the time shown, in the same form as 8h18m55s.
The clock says 11h09m12s
